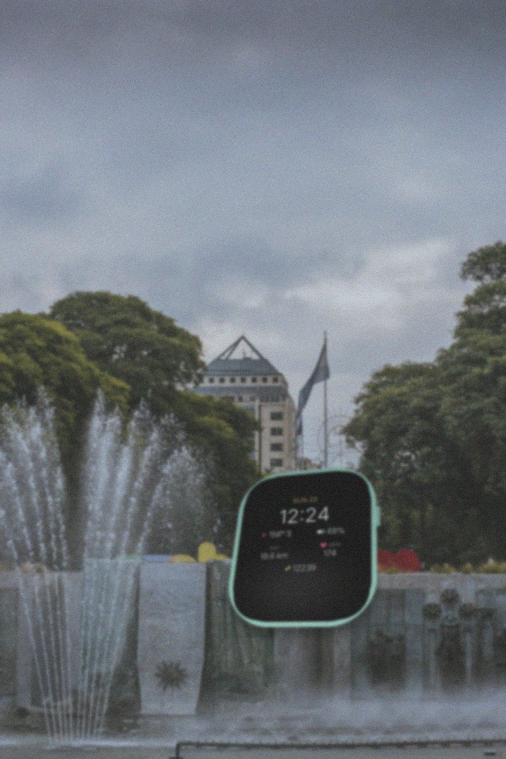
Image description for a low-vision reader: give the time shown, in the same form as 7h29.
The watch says 12h24
